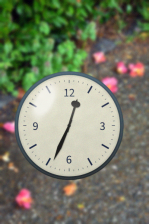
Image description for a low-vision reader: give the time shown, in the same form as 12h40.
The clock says 12h34
